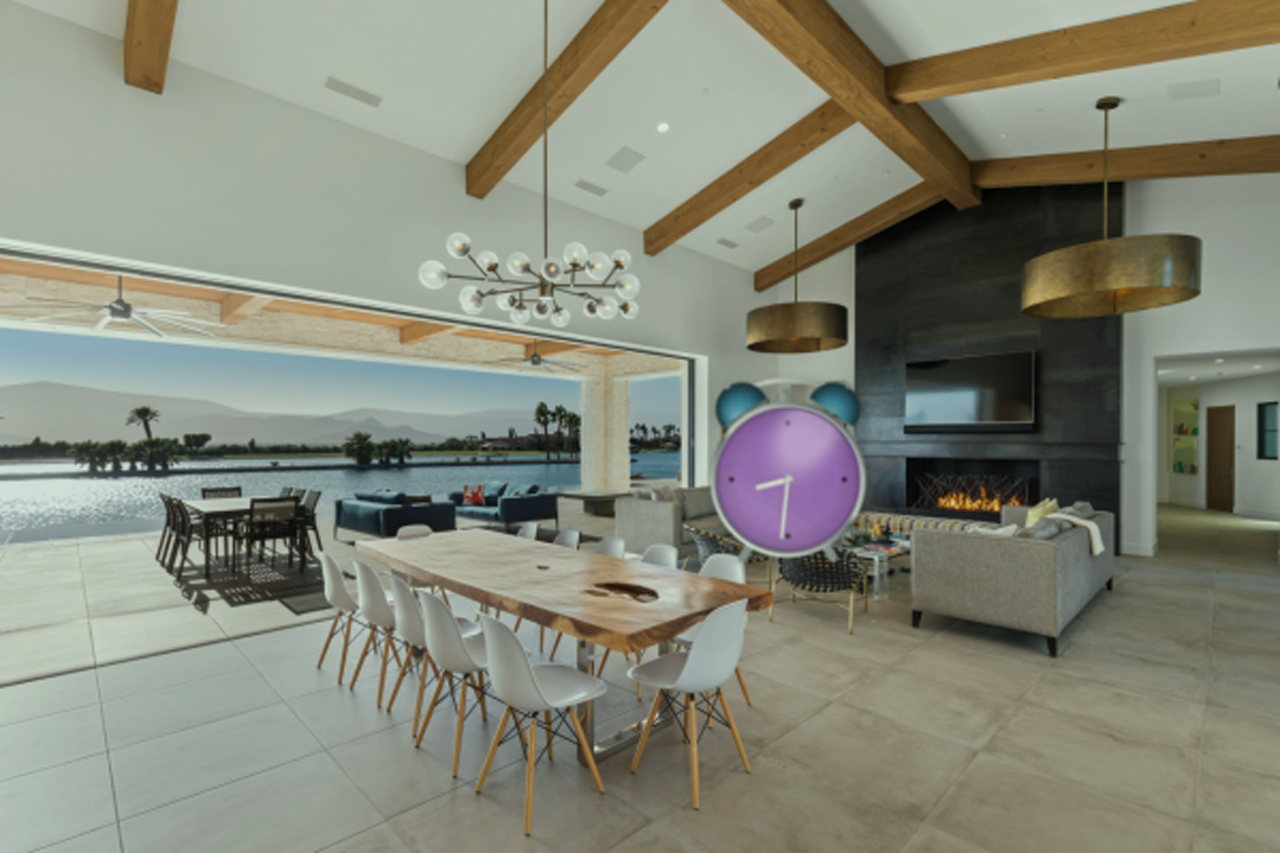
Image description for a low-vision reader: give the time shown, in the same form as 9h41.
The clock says 8h31
